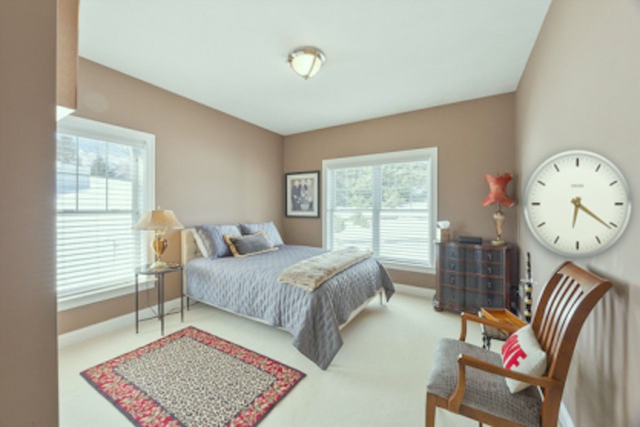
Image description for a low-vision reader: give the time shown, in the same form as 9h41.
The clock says 6h21
